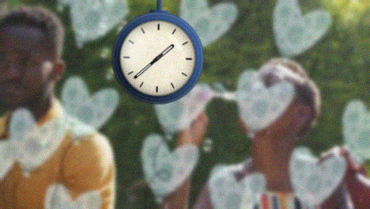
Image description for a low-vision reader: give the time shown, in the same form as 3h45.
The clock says 1h38
